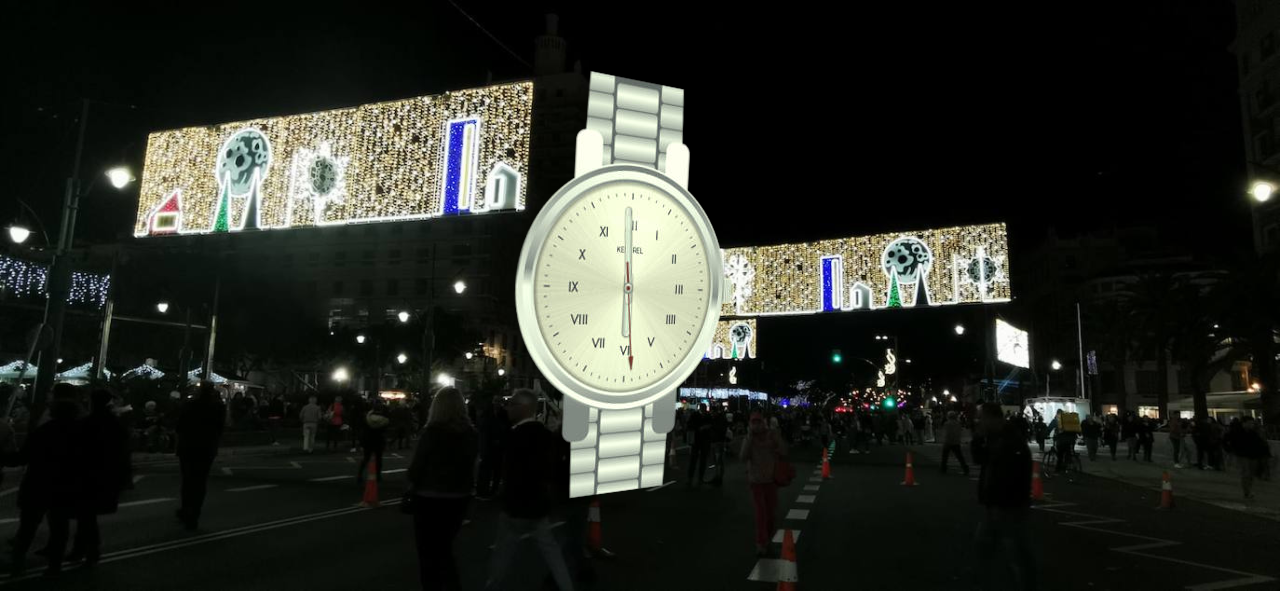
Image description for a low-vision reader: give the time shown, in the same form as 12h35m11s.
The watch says 5h59m29s
